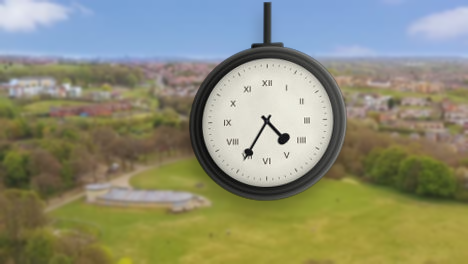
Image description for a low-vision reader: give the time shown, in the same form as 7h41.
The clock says 4h35
